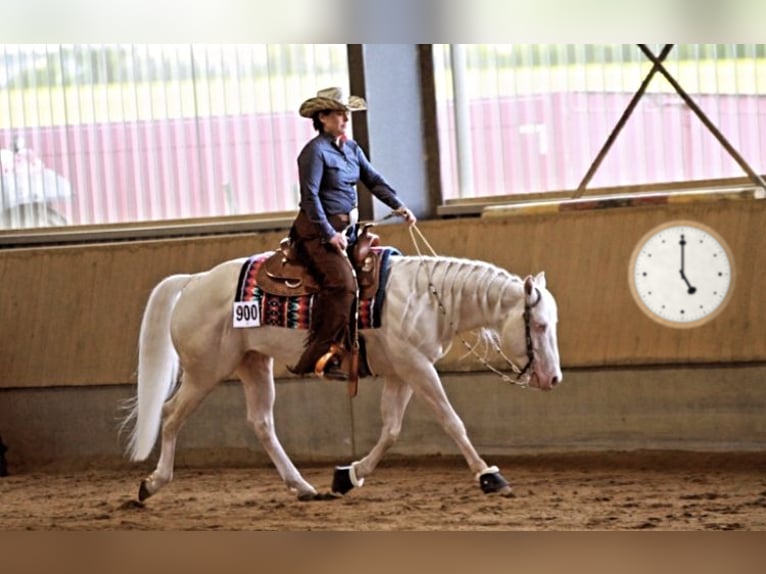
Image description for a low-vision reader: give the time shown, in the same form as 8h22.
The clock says 5h00
